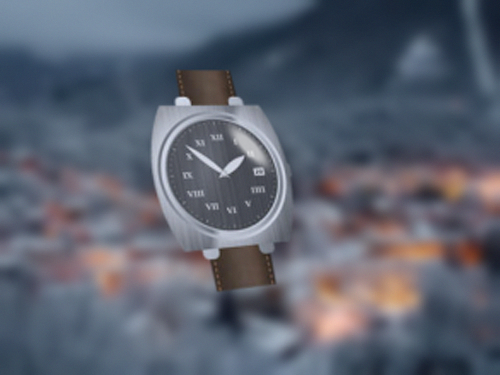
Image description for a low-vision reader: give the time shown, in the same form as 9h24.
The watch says 1h52
